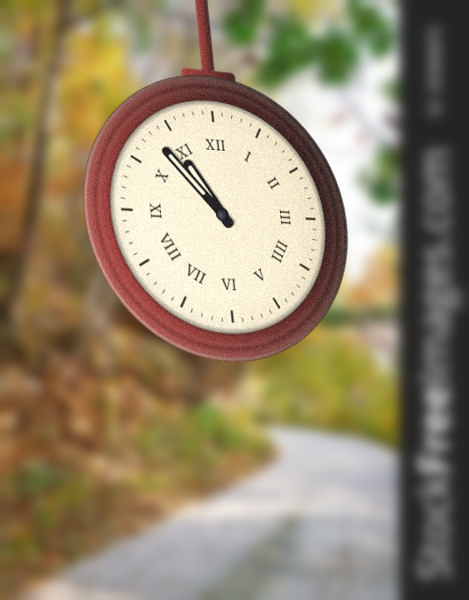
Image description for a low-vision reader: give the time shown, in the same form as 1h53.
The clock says 10h53
